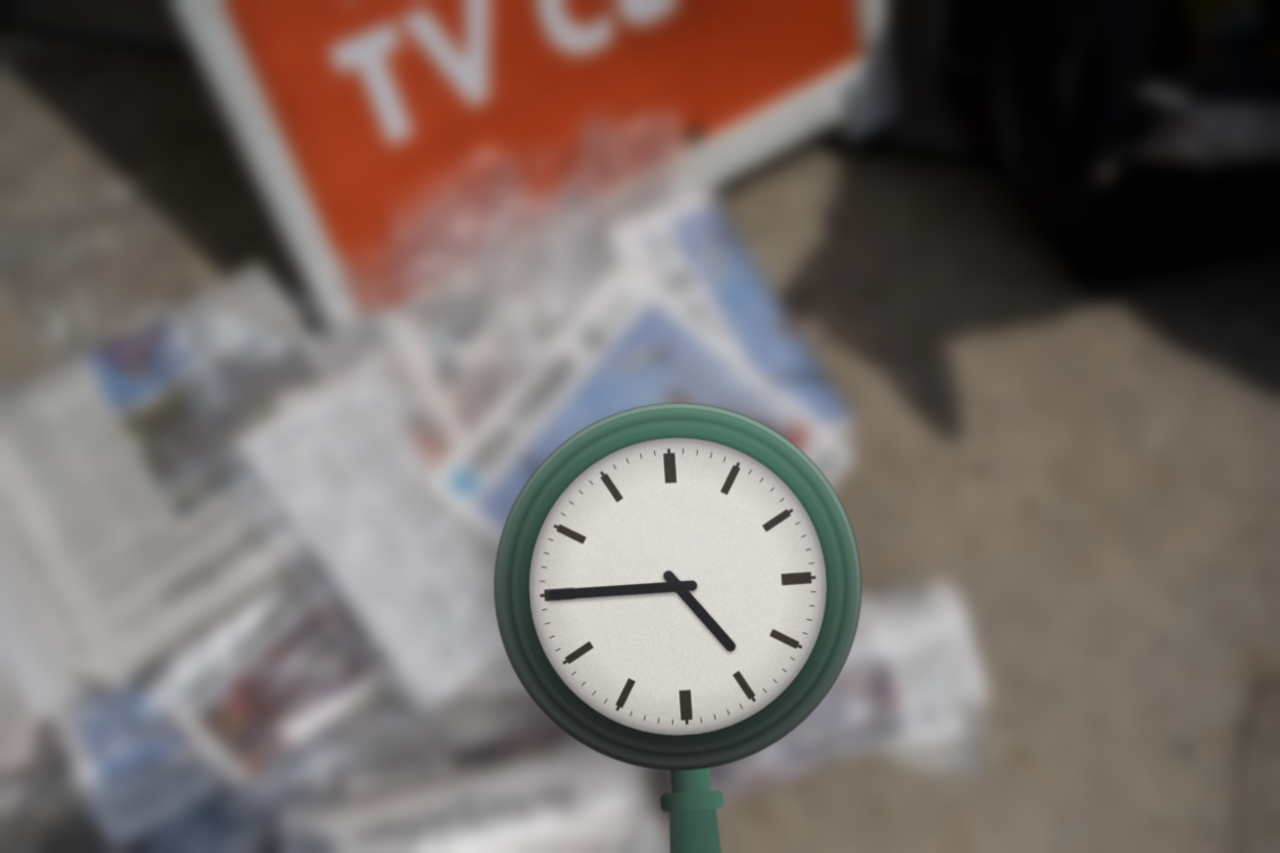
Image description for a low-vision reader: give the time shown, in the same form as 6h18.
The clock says 4h45
